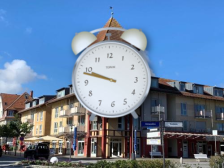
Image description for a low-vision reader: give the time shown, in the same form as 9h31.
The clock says 9h48
